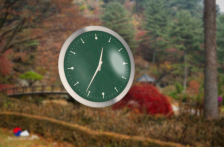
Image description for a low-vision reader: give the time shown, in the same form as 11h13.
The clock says 12h36
